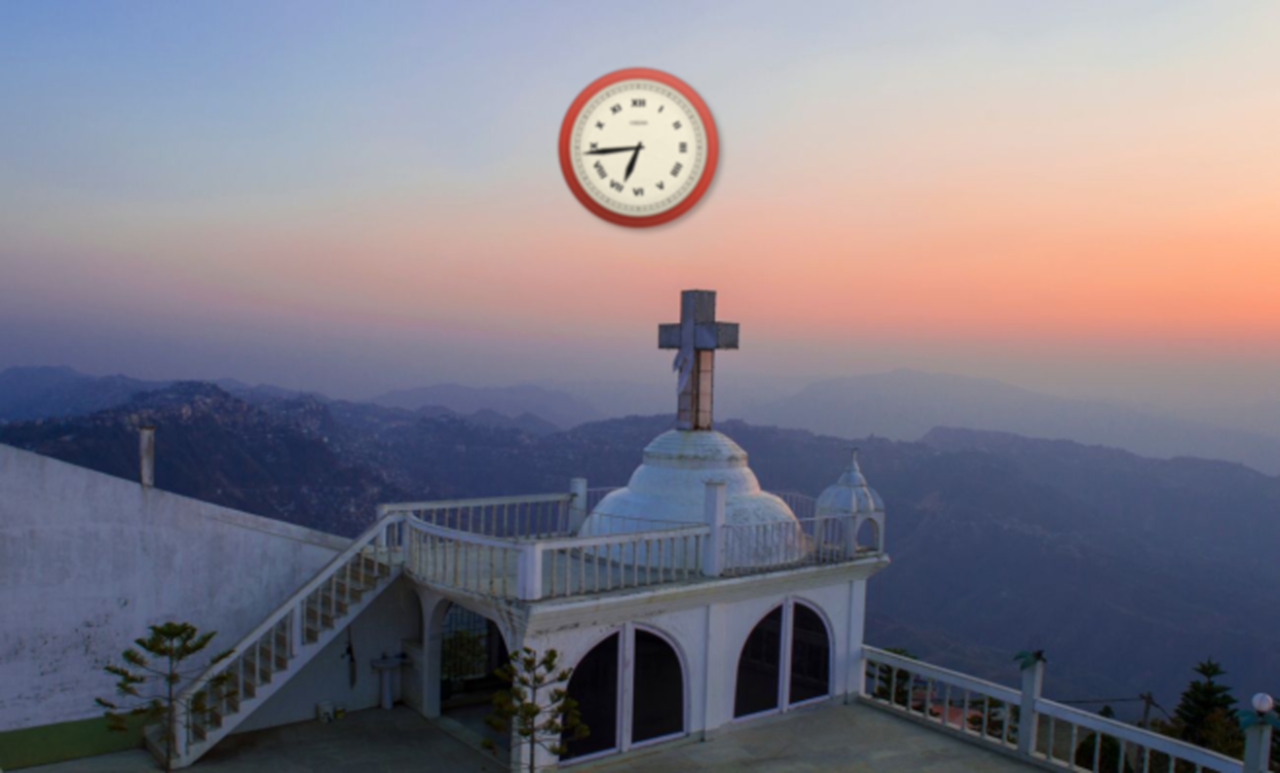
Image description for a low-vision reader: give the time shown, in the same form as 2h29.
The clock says 6h44
